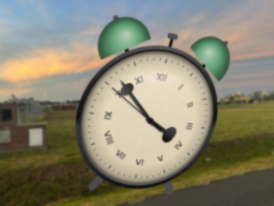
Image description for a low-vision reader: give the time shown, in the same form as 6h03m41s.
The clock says 3h51m50s
